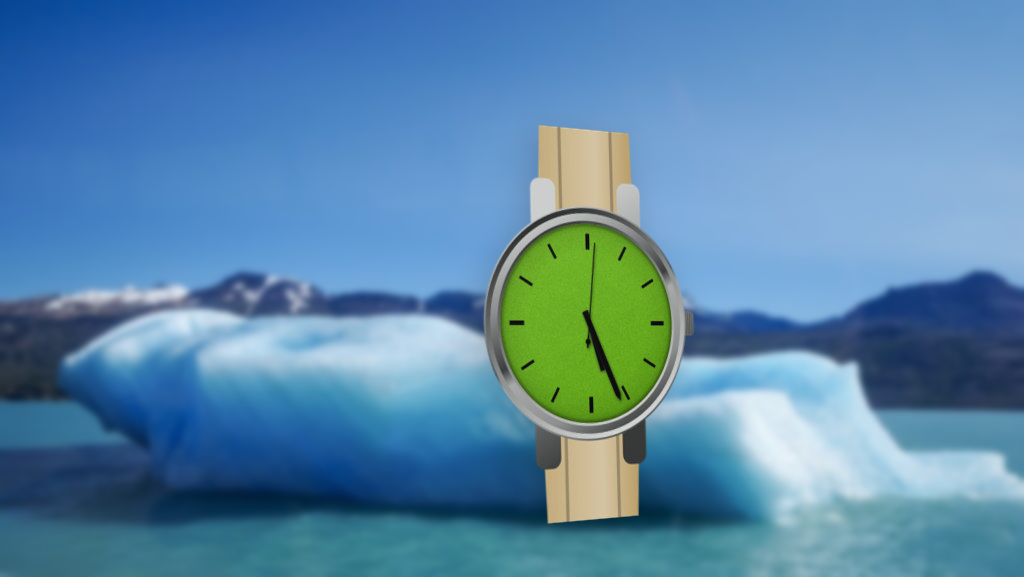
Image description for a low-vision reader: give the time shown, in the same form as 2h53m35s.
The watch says 5h26m01s
